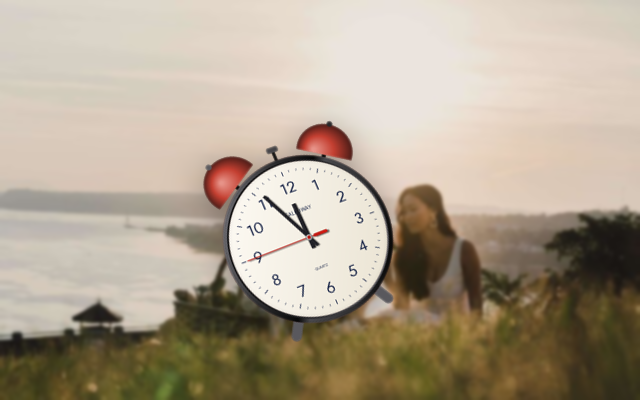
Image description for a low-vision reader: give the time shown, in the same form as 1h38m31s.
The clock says 11h55m45s
